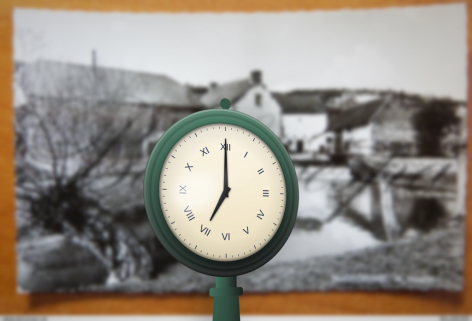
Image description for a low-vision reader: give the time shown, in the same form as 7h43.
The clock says 7h00
